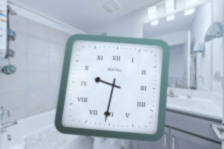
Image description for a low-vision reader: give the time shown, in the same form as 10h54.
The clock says 9h31
